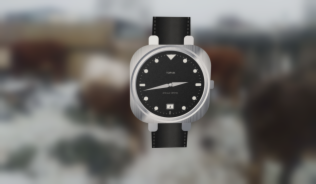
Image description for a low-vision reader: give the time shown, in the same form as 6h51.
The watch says 2h43
